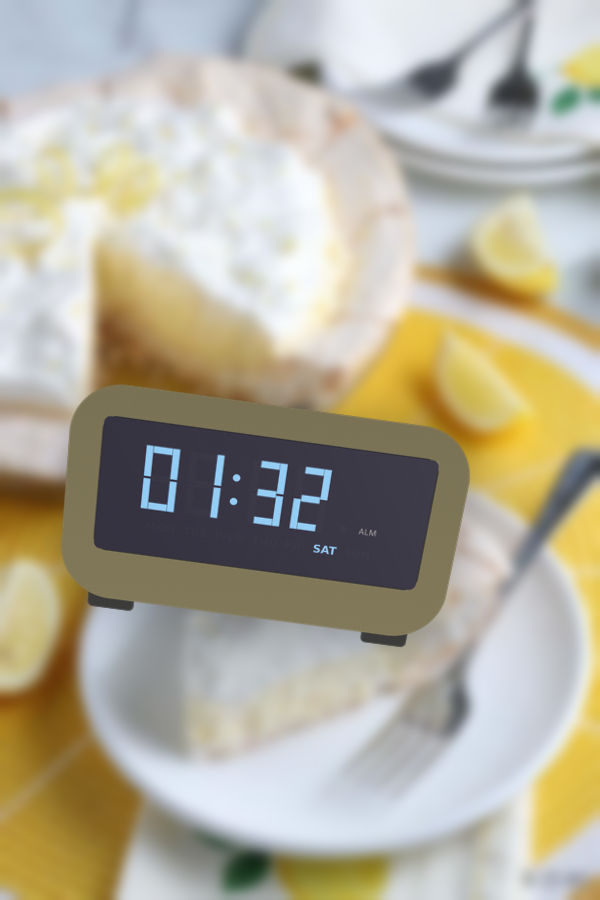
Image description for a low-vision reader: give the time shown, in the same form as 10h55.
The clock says 1h32
